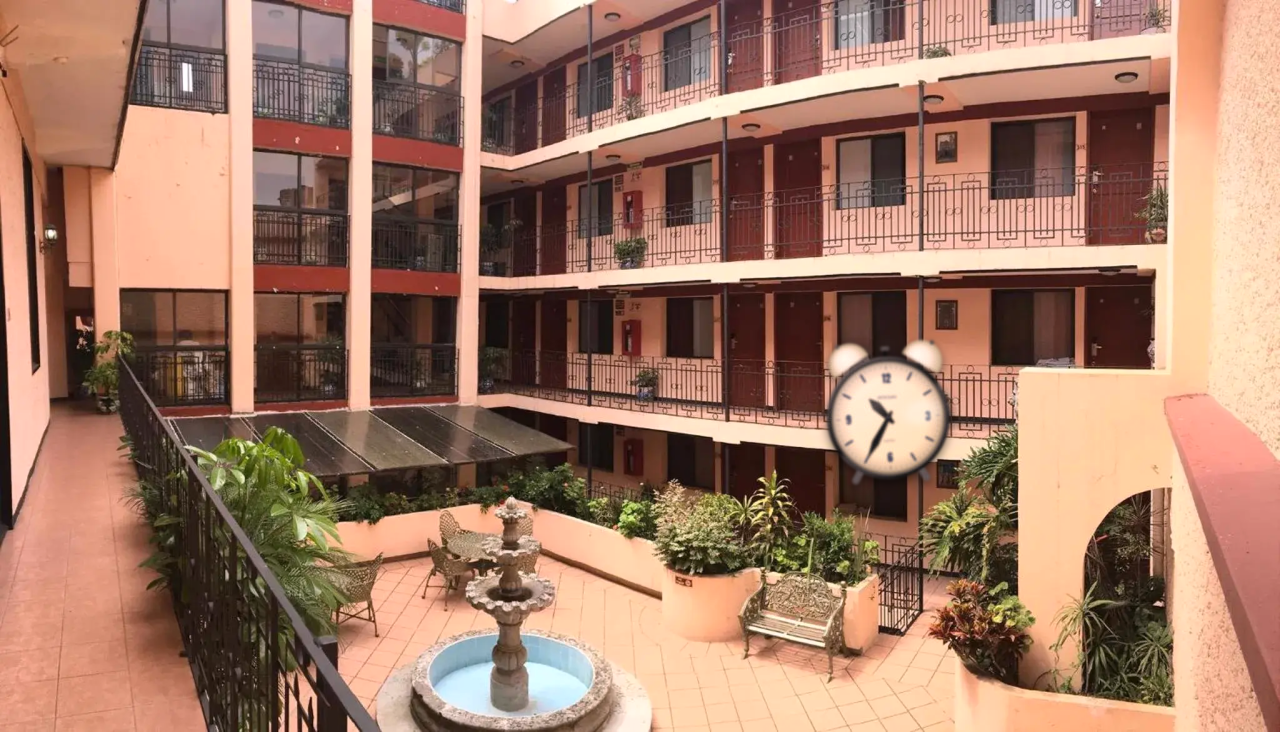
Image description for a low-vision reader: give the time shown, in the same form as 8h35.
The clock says 10h35
